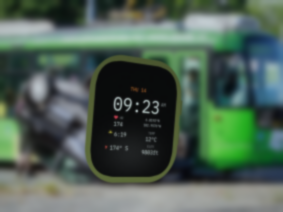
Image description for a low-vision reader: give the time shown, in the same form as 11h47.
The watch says 9h23
